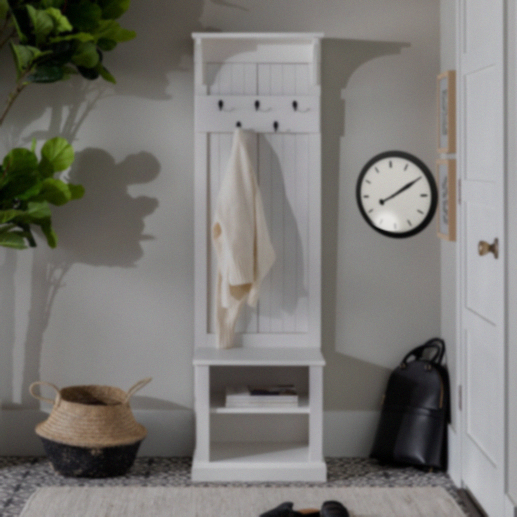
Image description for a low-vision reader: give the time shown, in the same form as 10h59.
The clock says 8h10
